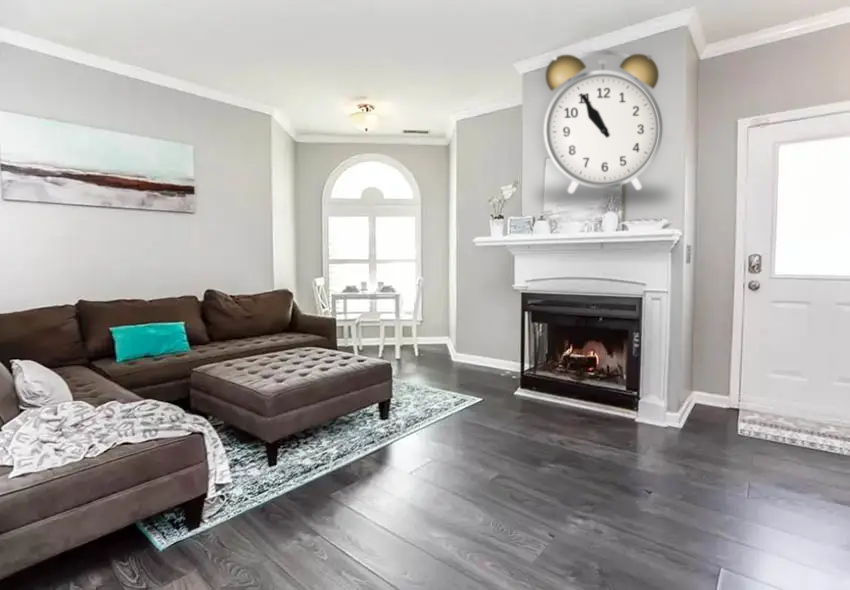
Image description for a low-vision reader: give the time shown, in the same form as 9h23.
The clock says 10h55
